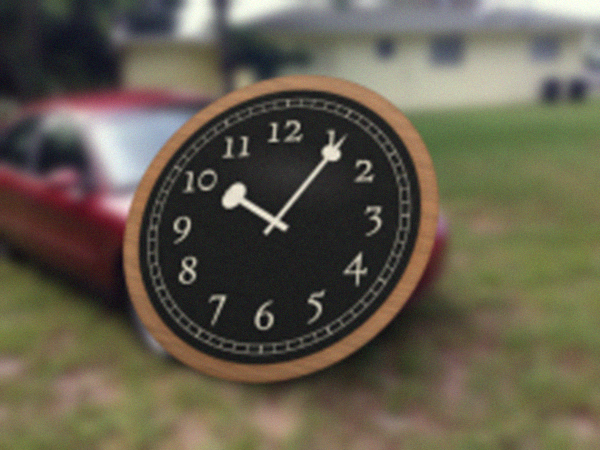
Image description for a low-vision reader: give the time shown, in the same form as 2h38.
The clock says 10h06
